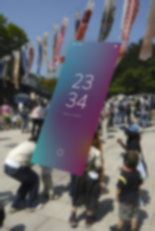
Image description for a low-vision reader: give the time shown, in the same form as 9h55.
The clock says 23h34
